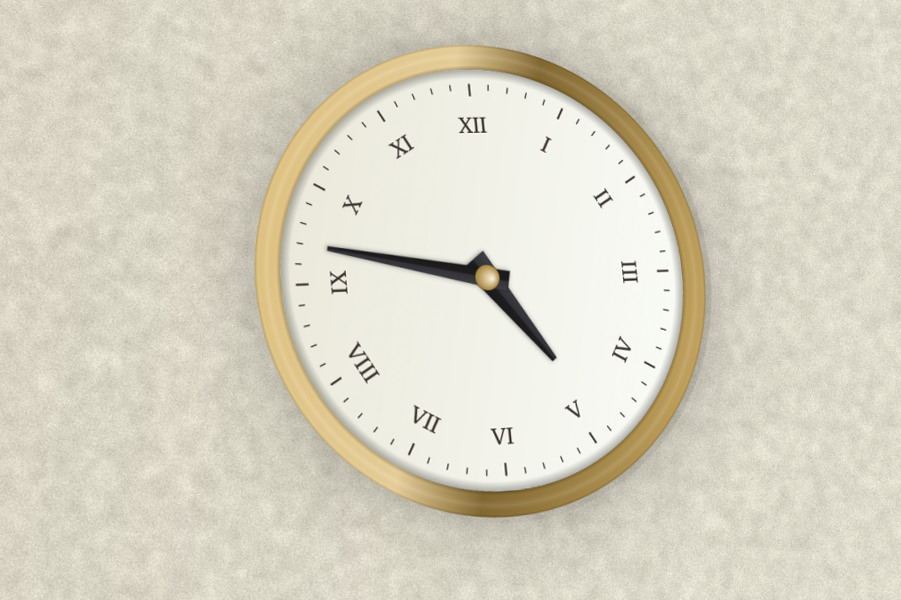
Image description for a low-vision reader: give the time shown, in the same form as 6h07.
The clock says 4h47
